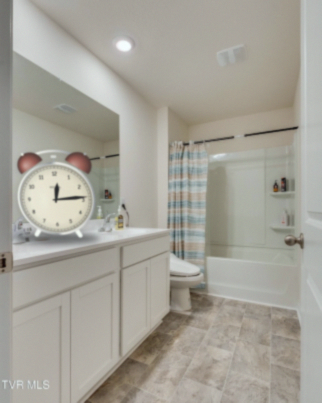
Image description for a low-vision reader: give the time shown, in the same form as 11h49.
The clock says 12h14
